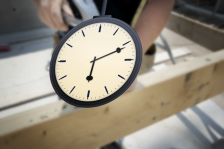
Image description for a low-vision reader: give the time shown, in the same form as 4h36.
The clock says 6h11
